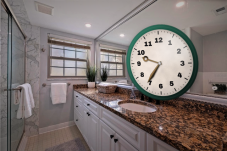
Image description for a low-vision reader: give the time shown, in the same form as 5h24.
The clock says 9h36
